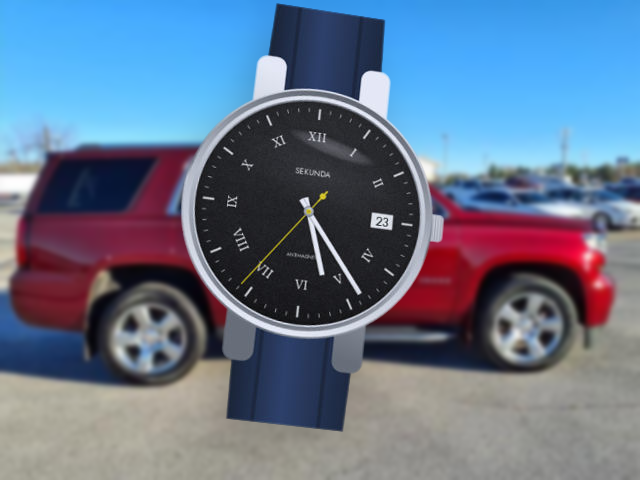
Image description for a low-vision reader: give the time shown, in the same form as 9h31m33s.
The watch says 5h23m36s
